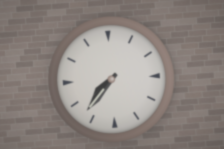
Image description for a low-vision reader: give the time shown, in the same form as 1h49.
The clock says 7h37
